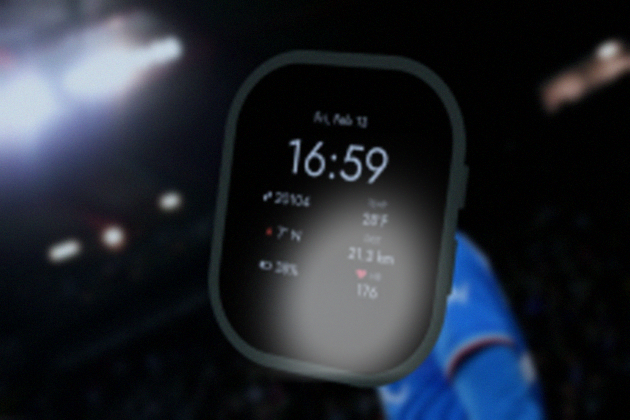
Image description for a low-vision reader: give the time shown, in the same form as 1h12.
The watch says 16h59
